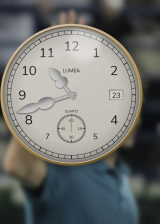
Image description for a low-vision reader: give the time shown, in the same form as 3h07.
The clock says 10h42
